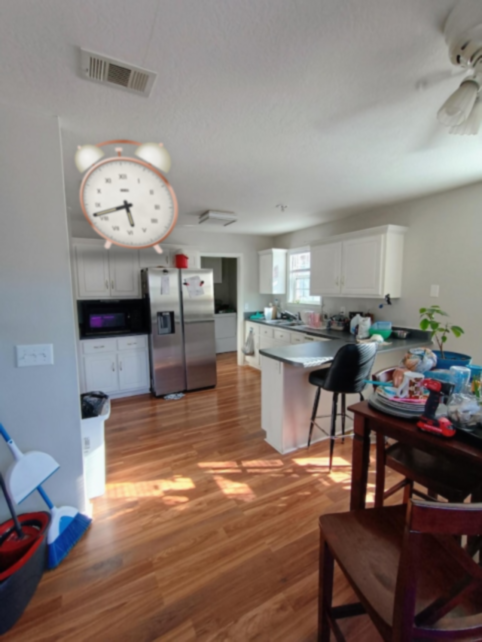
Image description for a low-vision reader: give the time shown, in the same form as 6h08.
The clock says 5h42
